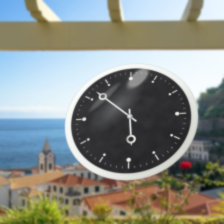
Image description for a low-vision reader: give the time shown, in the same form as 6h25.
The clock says 5h52
